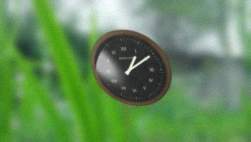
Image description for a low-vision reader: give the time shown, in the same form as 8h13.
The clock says 1h10
